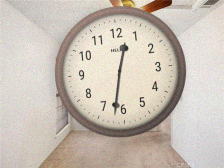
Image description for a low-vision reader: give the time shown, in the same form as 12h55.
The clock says 12h32
